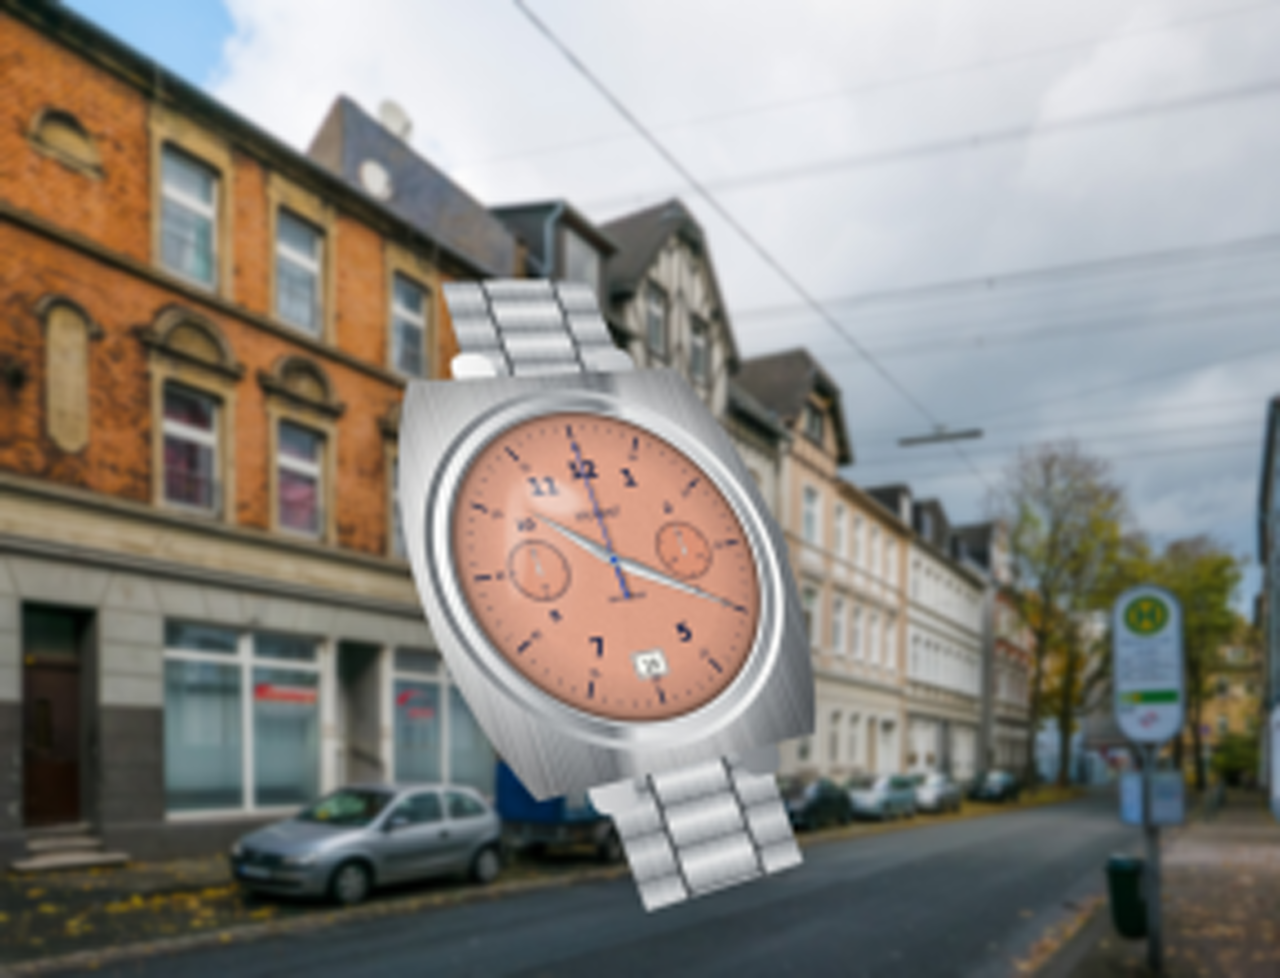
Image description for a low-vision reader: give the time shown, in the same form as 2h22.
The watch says 10h20
